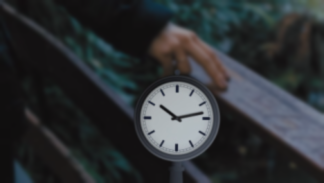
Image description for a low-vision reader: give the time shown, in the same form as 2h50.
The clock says 10h13
